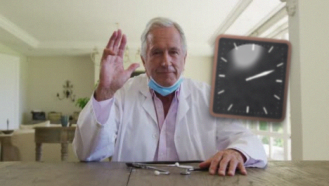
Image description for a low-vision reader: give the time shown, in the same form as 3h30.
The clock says 2h11
